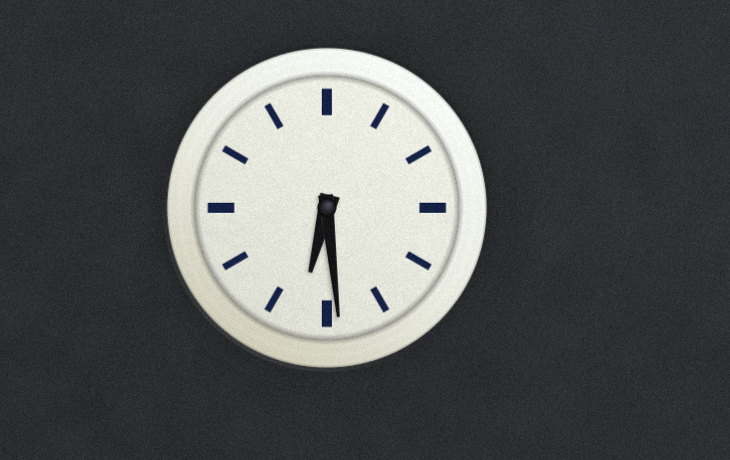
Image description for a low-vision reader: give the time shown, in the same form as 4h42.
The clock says 6h29
